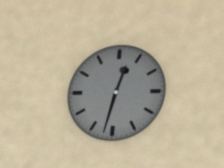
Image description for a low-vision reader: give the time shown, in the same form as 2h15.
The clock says 12h32
